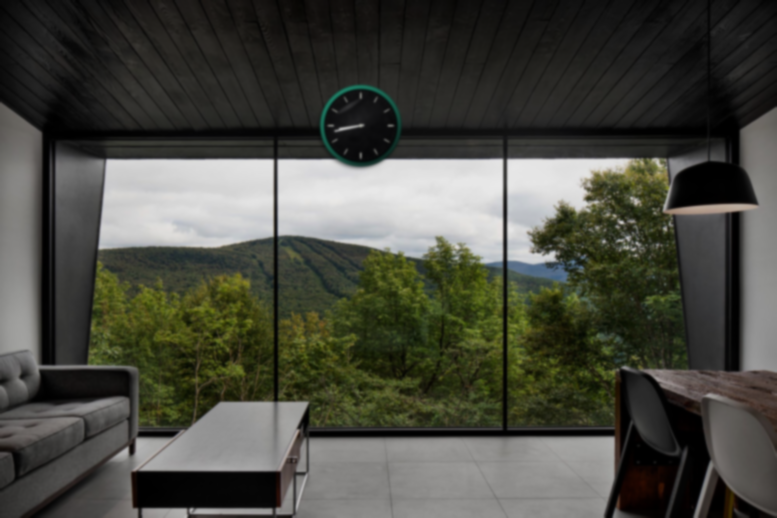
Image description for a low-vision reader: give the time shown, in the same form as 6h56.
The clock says 8h43
